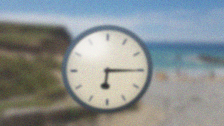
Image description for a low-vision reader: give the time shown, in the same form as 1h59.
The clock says 6h15
